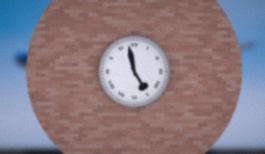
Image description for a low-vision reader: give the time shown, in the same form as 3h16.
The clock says 4h58
